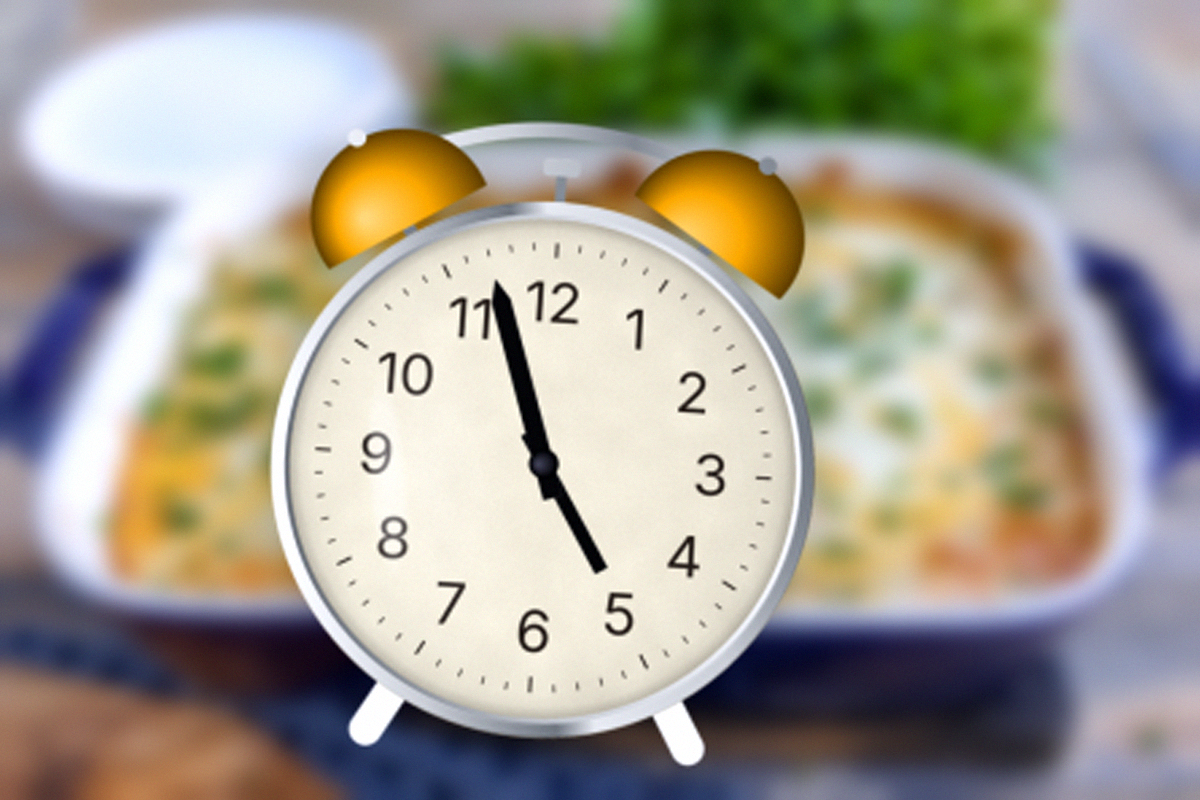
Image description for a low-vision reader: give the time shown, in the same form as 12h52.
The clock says 4h57
